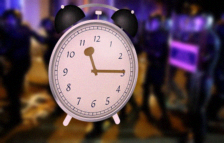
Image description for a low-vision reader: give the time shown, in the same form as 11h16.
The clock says 11h15
